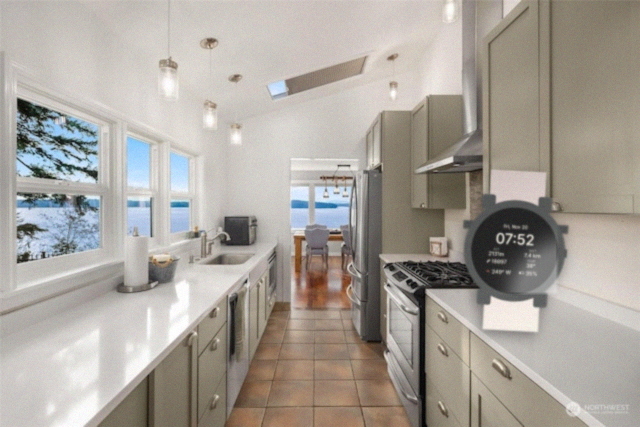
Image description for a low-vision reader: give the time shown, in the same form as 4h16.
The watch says 7h52
